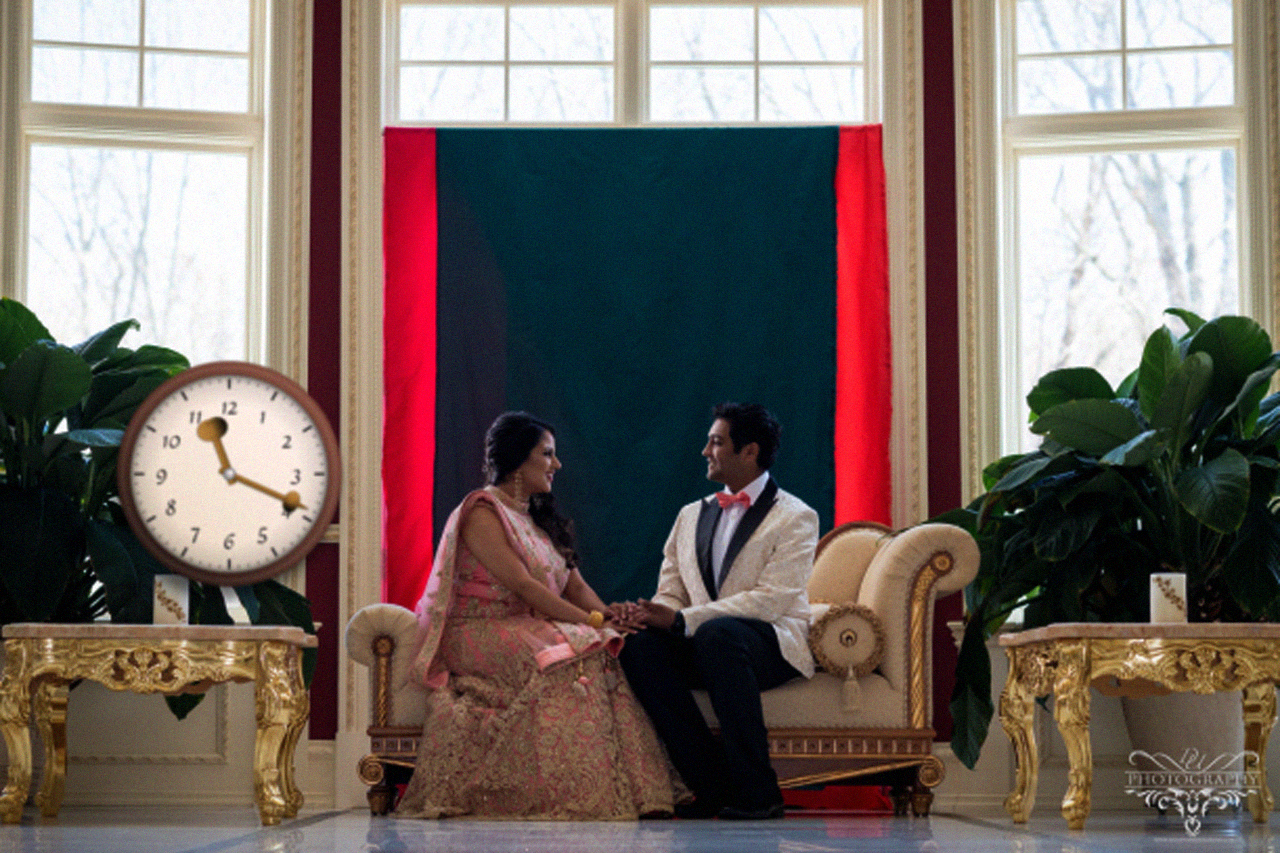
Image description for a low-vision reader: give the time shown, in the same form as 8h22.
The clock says 11h19
